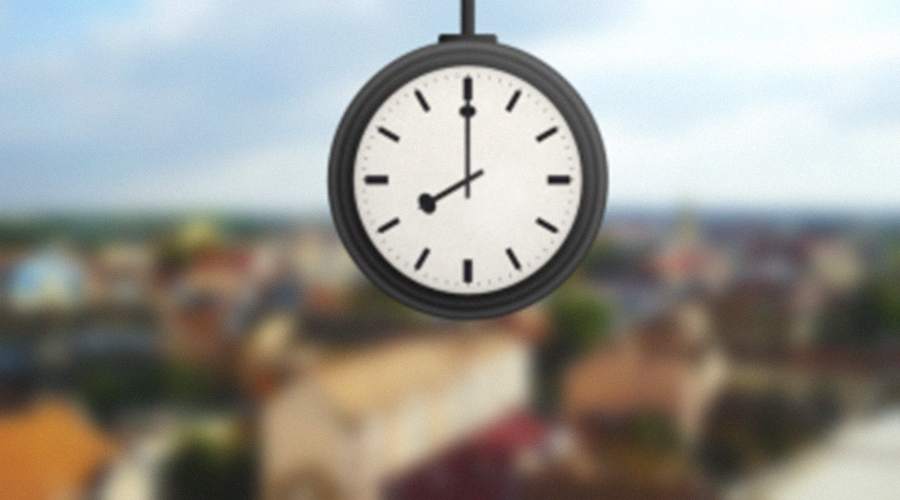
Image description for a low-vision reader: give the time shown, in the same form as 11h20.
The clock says 8h00
